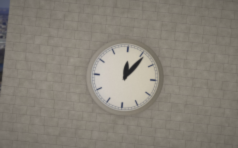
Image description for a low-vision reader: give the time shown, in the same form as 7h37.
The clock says 12h06
